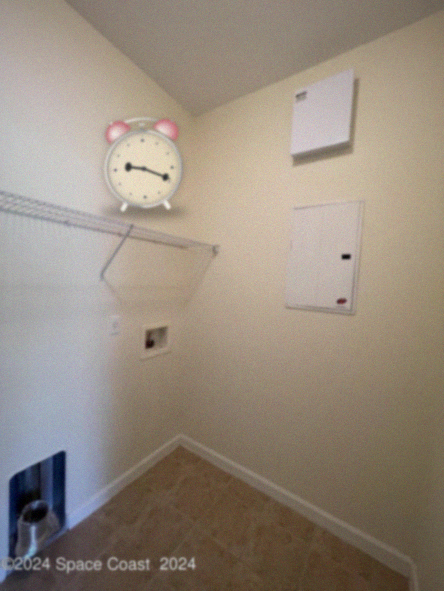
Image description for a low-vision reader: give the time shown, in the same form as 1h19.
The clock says 9h19
